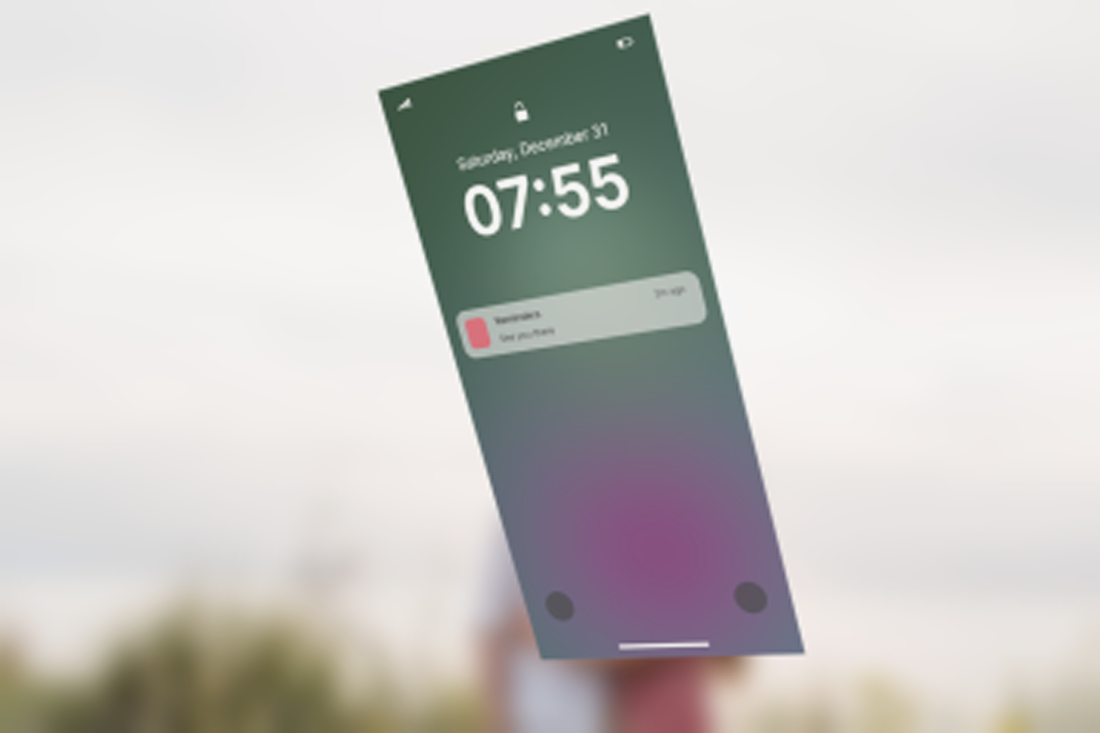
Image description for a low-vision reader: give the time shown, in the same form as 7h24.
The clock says 7h55
